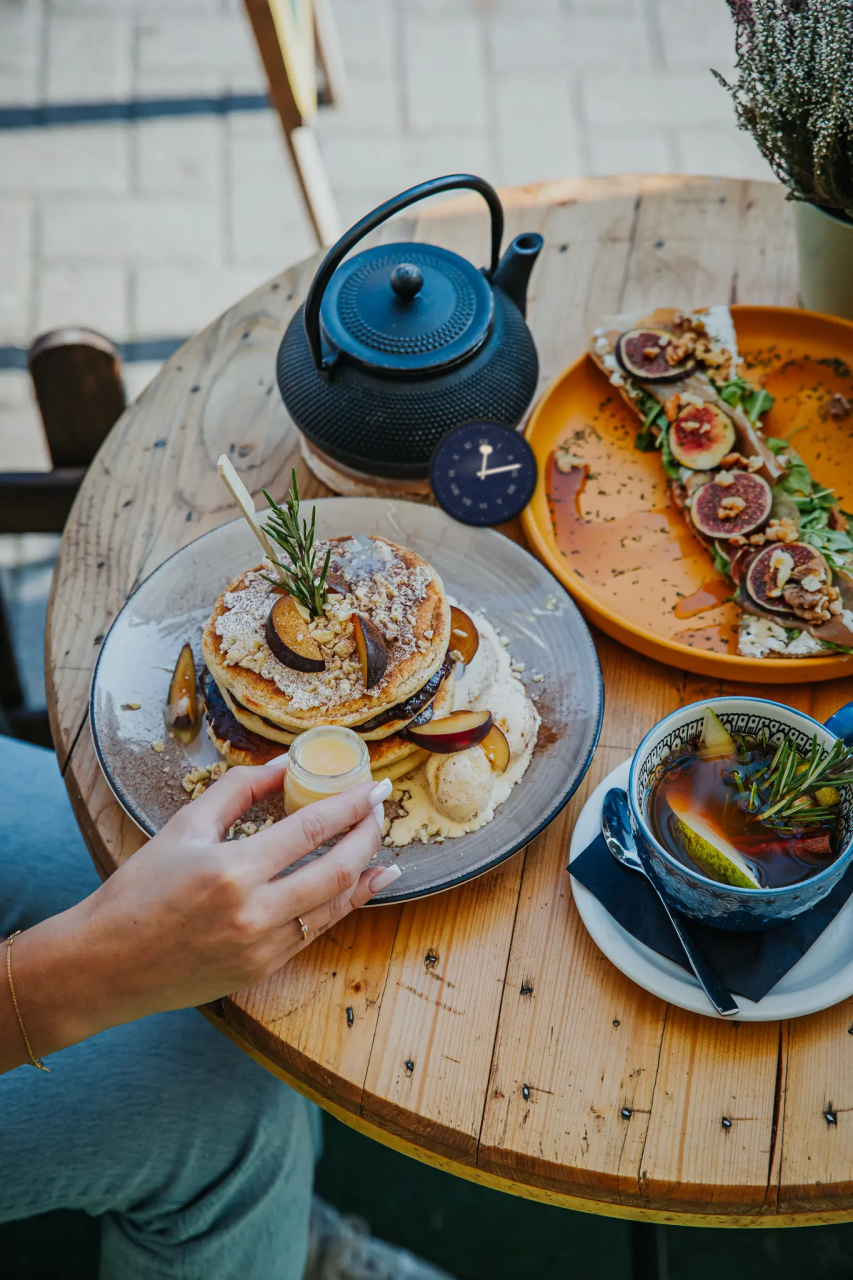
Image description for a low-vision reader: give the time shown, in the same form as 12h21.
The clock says 12h13
